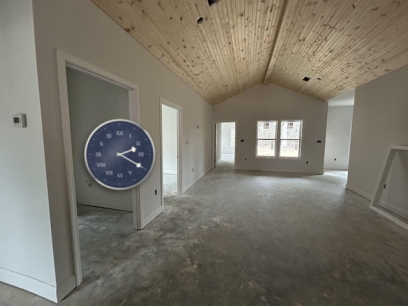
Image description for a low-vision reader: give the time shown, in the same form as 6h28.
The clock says 2h20
